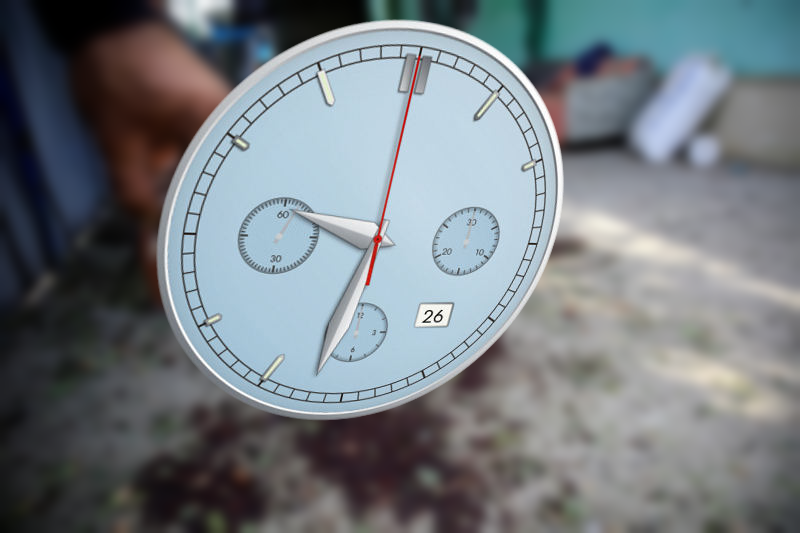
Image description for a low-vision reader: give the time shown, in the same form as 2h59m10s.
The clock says 9h32m04s
